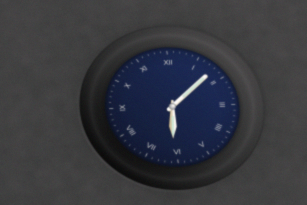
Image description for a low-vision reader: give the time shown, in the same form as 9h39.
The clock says 6h08
